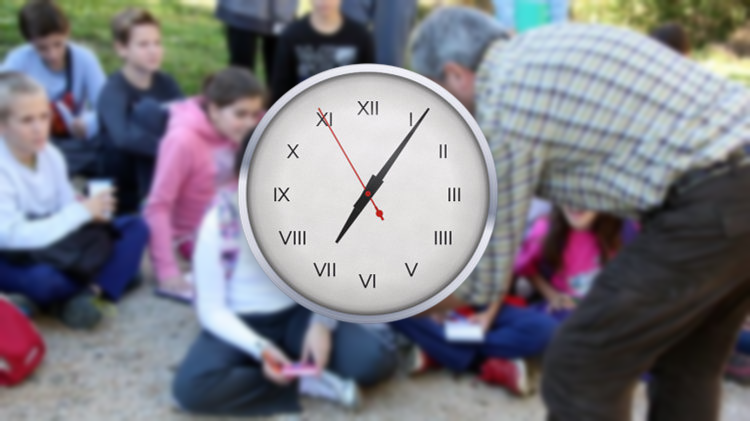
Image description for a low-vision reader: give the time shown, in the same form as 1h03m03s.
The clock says 7h05m55s
